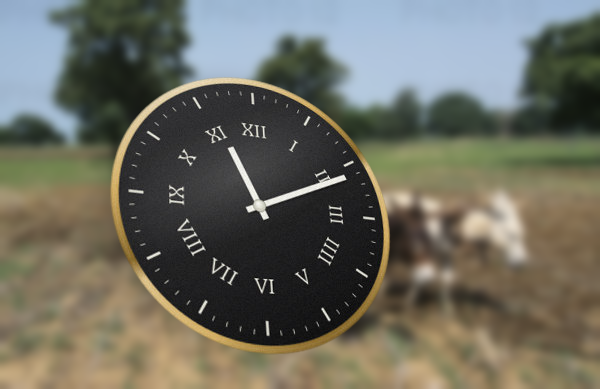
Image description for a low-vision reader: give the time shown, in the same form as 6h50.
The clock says 11h11
